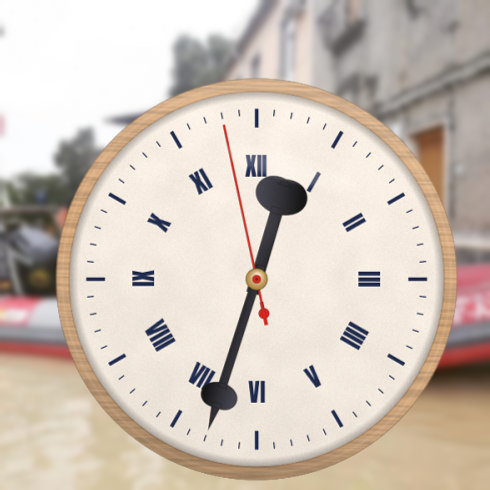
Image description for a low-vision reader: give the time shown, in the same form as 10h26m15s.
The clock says 12h32m58s
